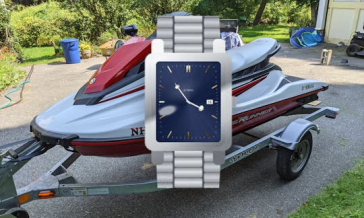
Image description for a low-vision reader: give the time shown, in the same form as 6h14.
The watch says 3h54
